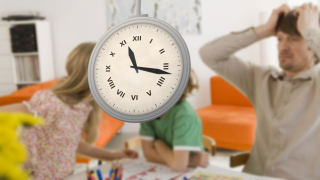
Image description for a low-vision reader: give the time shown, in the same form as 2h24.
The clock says 11h17
